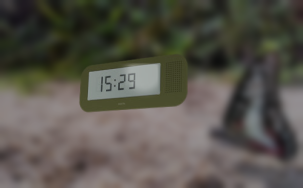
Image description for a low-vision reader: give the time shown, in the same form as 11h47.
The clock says 15h29
